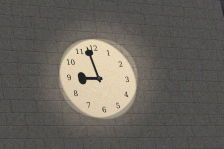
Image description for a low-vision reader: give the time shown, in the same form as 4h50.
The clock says 8h58
